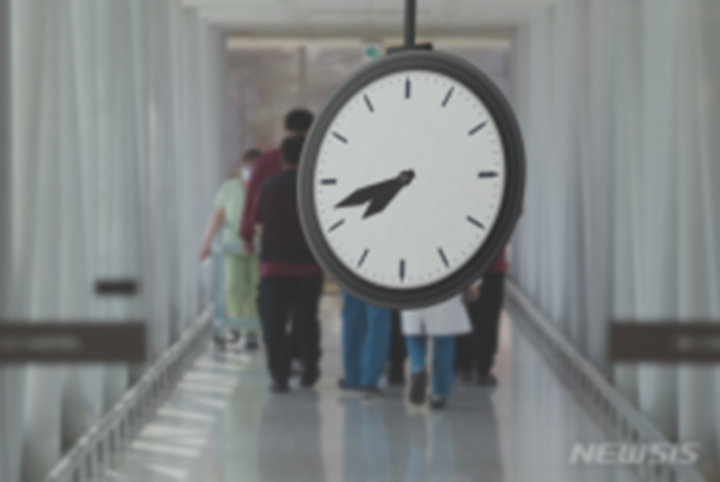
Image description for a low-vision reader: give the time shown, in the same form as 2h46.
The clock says 7h42
